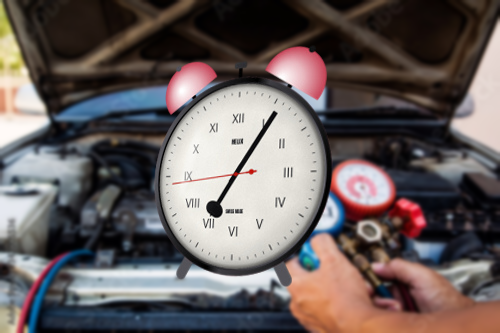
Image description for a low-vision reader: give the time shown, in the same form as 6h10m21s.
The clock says 7h05m44s
